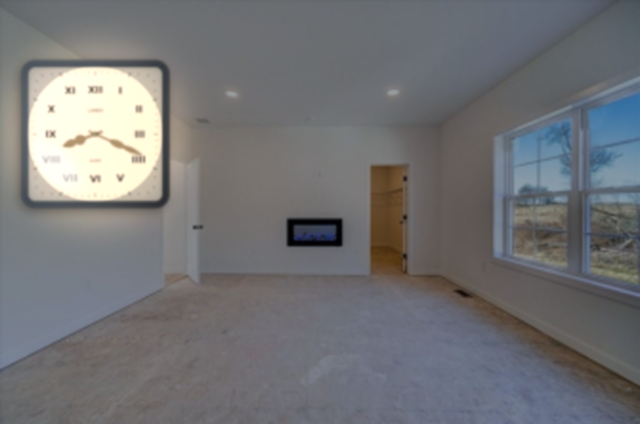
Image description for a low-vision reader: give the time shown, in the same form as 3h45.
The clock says 8h19
